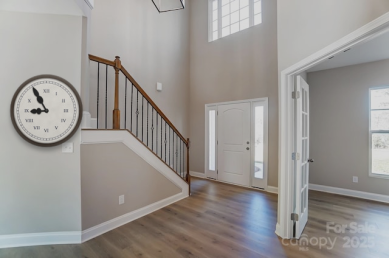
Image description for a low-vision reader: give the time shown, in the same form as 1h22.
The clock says 8h55
